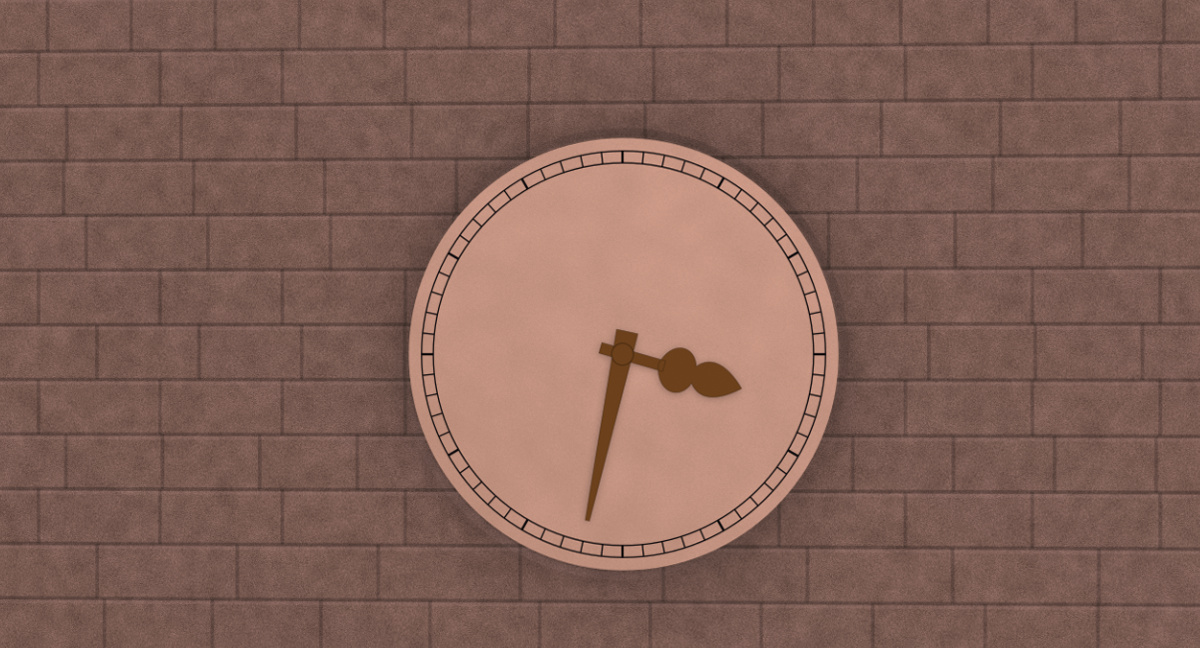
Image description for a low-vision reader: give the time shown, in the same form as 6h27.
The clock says 3h32
